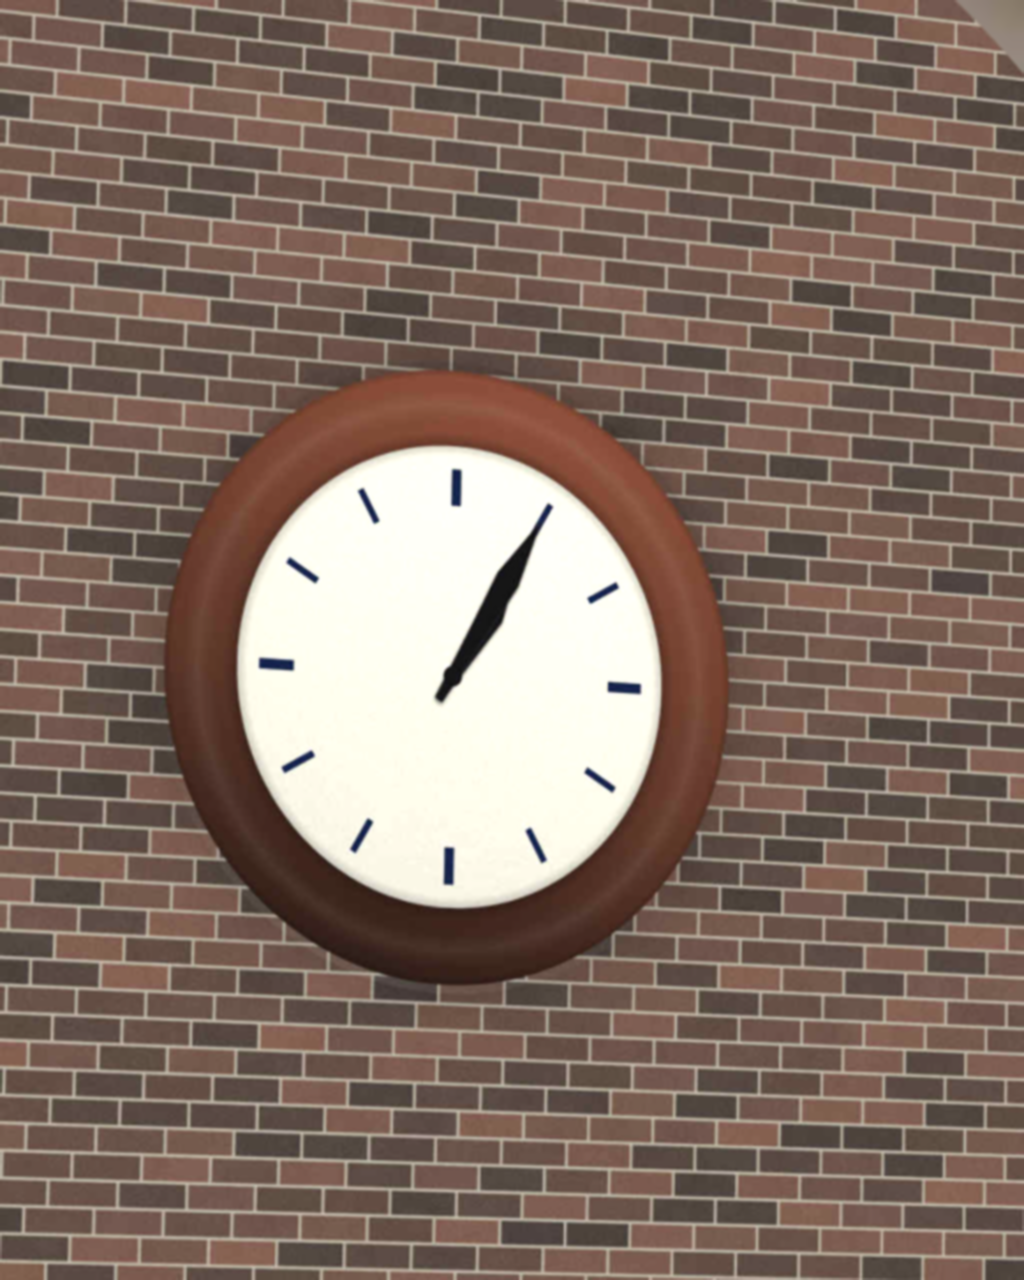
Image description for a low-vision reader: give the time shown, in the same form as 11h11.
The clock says 1h05
